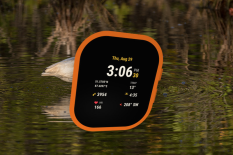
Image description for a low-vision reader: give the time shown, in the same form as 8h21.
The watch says 3h06
